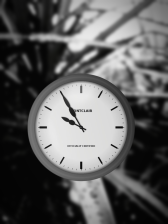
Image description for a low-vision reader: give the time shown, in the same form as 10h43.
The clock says 9h55
